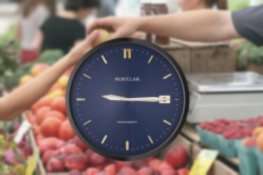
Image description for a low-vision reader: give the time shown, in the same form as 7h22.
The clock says 9h15
